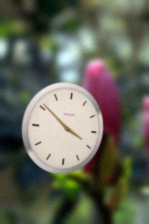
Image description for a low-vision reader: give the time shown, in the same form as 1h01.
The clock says 3h51
